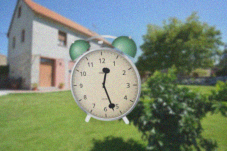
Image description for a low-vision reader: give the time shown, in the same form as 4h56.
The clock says 12h27
